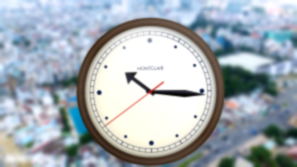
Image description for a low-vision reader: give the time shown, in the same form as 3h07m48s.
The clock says 10h15m39s
